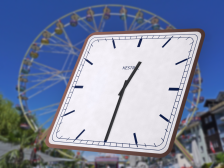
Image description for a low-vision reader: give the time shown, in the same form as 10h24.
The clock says 12h30
